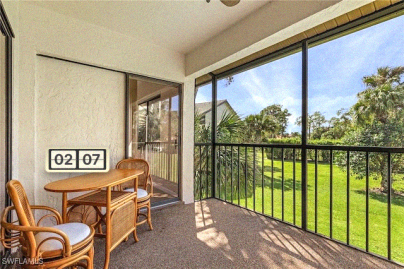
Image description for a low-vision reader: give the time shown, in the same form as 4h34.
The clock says 2h07
